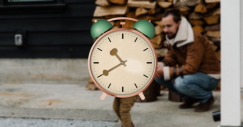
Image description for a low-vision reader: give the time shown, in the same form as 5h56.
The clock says 10h40
